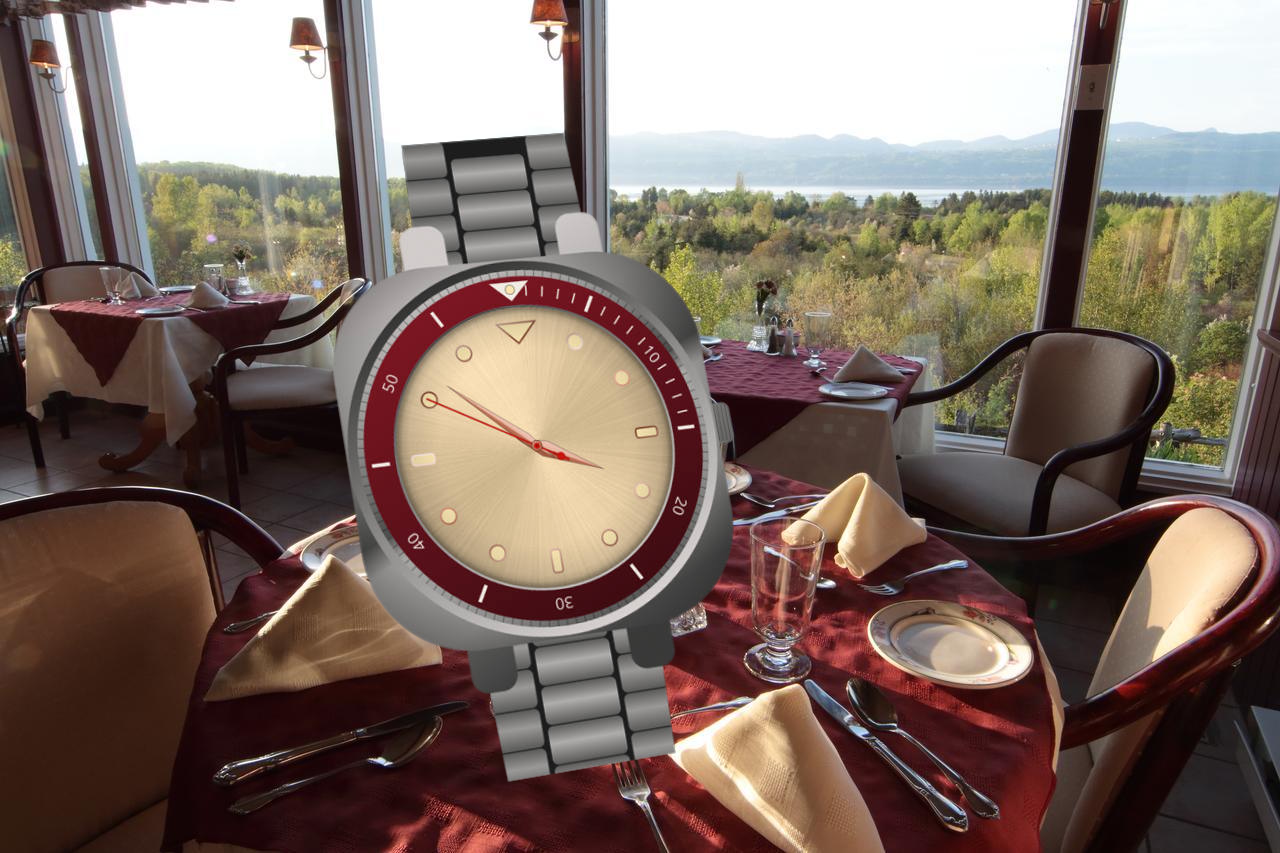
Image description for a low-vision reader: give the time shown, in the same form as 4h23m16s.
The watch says 3h51m50s
